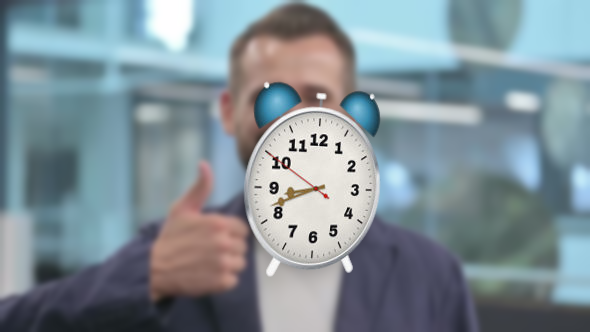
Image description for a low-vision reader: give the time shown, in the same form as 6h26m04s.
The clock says 8h41m50s
